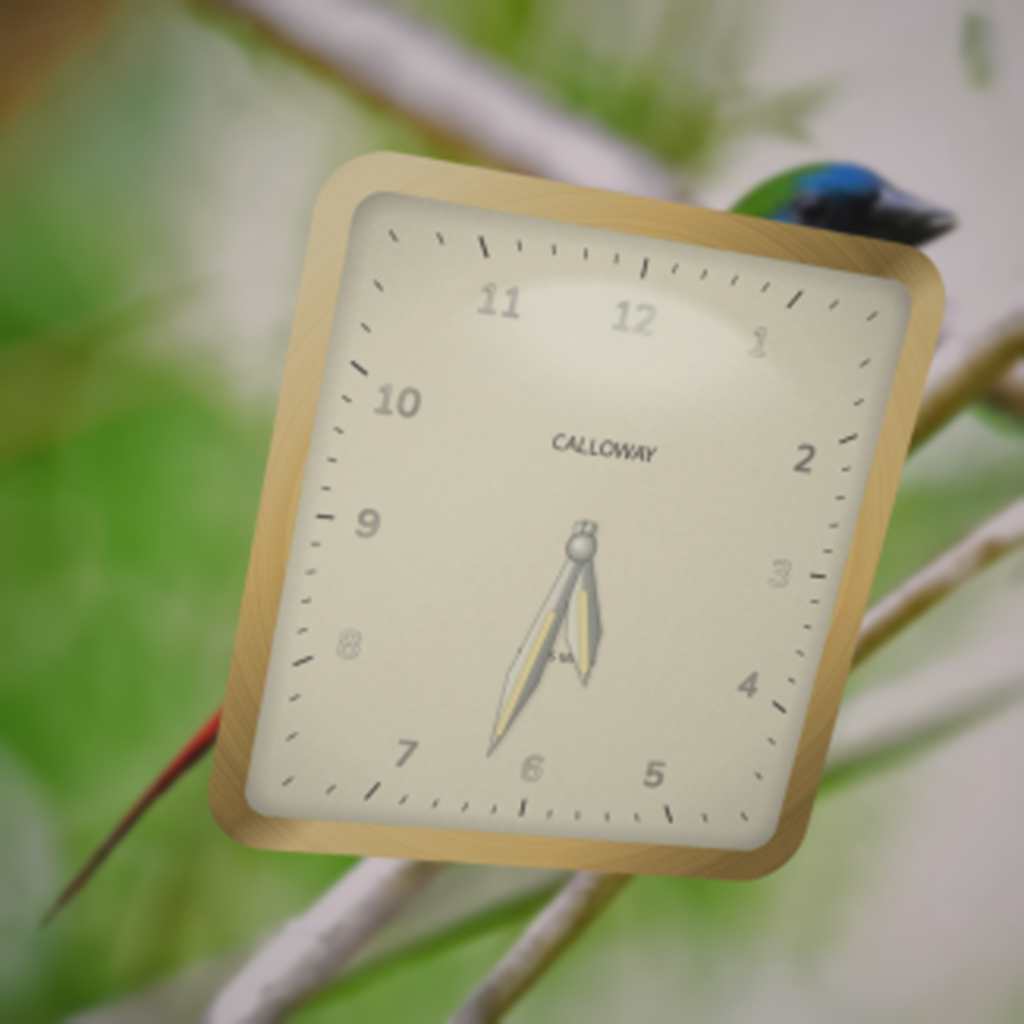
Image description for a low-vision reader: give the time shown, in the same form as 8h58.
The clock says 5h32
